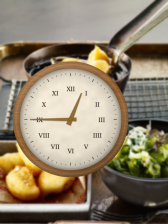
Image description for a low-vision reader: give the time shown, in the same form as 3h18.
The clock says 12h45
